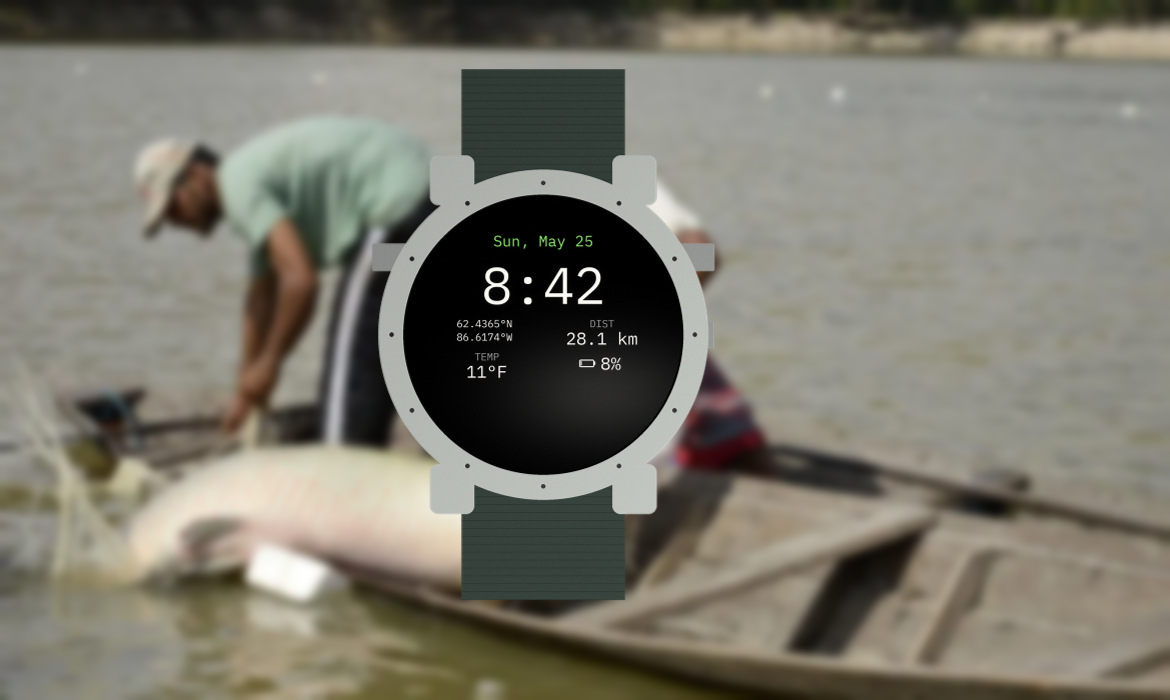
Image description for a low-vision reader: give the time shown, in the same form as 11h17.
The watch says 8h42
